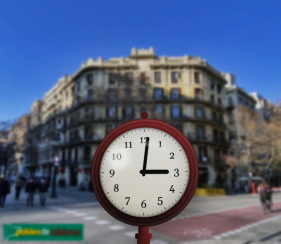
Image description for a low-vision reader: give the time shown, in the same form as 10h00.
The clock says 3h01
